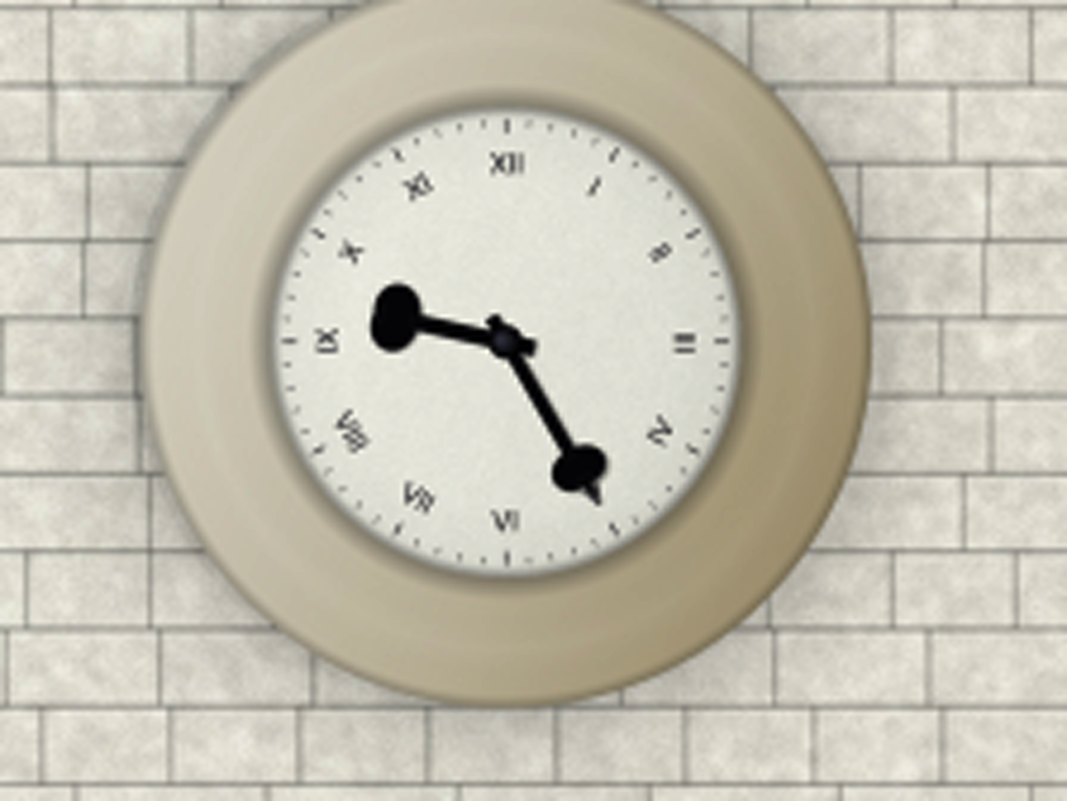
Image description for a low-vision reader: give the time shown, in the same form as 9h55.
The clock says 9h25
